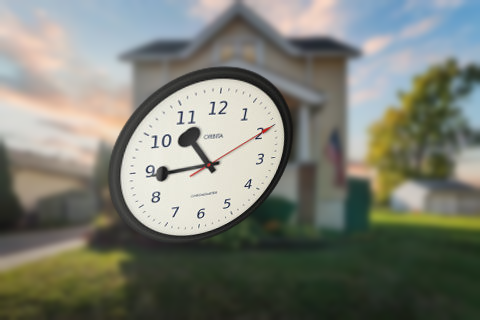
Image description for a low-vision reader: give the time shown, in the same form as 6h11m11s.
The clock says 10h44m10s
